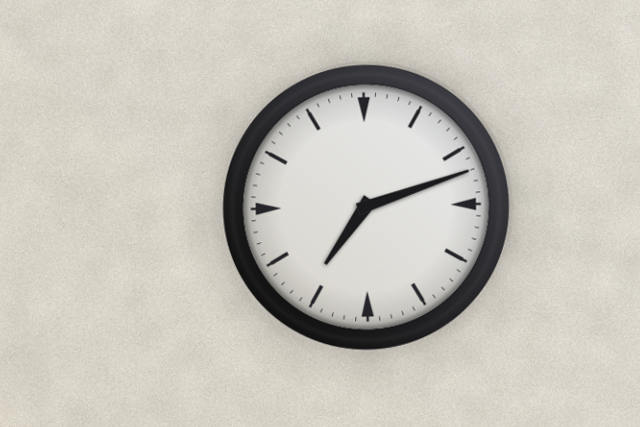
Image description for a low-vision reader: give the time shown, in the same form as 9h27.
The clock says 7h12
